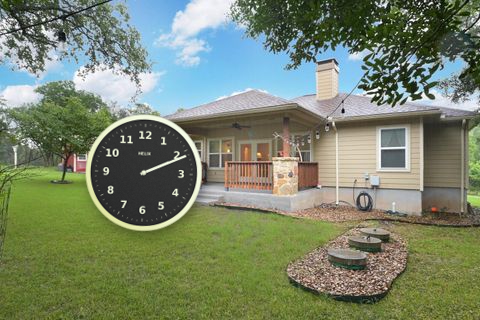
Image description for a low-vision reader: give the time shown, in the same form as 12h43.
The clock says 2h11
